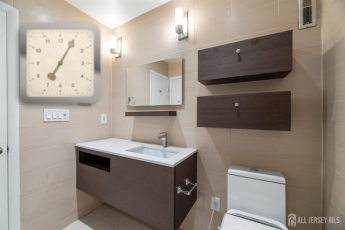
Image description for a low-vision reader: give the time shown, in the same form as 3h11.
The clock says 7h05
